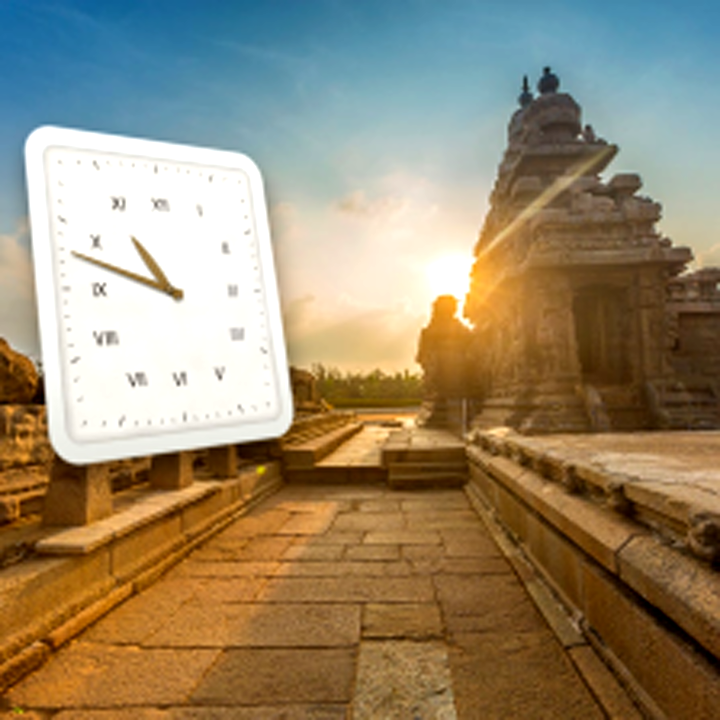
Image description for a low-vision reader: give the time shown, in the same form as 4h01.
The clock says 10h48
